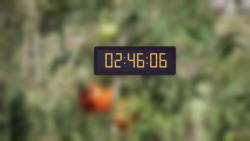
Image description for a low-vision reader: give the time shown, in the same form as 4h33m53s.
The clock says 2h46m06s
